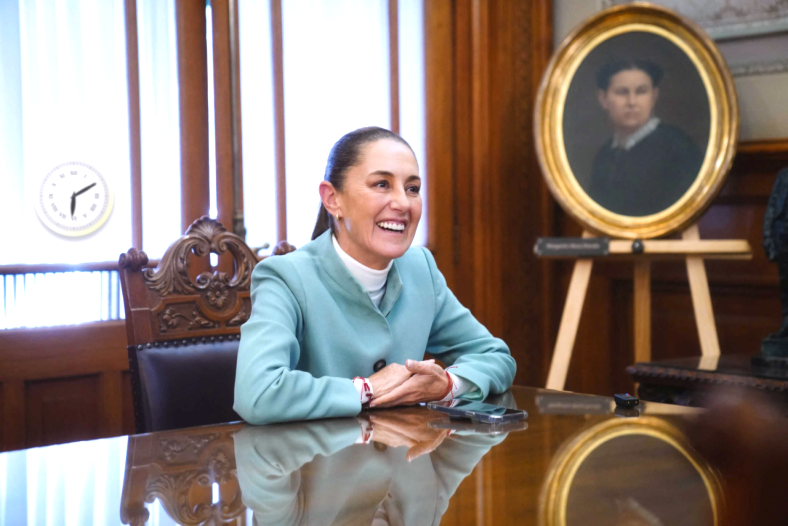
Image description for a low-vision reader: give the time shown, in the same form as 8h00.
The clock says 6h10
